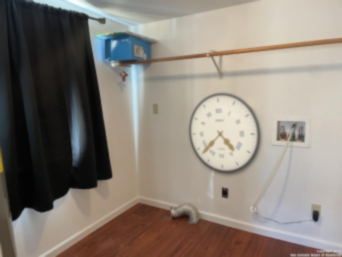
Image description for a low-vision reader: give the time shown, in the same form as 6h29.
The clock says 4h38
